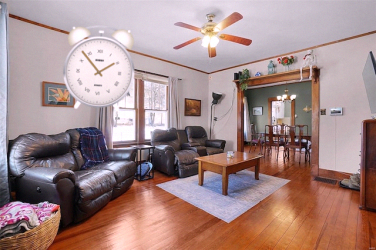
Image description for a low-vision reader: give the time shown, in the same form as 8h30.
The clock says 1h53
